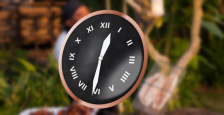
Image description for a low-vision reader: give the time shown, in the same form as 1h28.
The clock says 12h31
